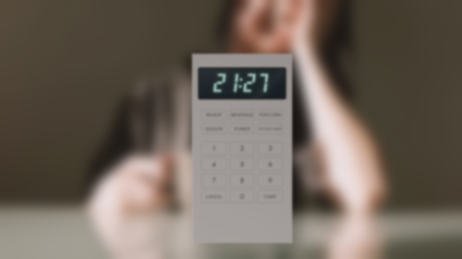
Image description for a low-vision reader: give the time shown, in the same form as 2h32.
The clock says 21h27
